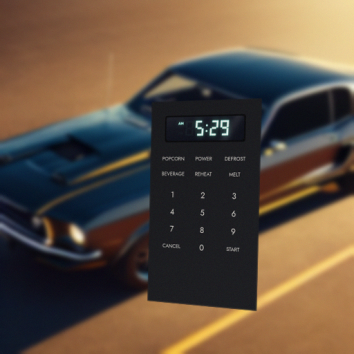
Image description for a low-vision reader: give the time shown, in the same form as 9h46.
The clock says 5h29
